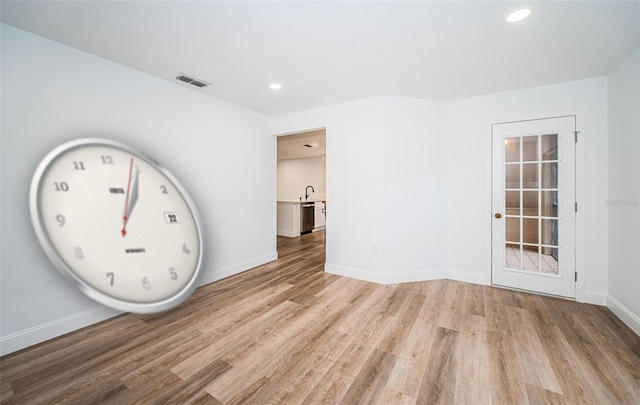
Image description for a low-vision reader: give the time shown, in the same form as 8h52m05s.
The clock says 1h05m04s
